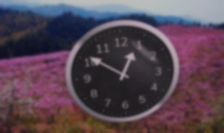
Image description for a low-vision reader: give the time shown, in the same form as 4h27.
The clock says 12h51
